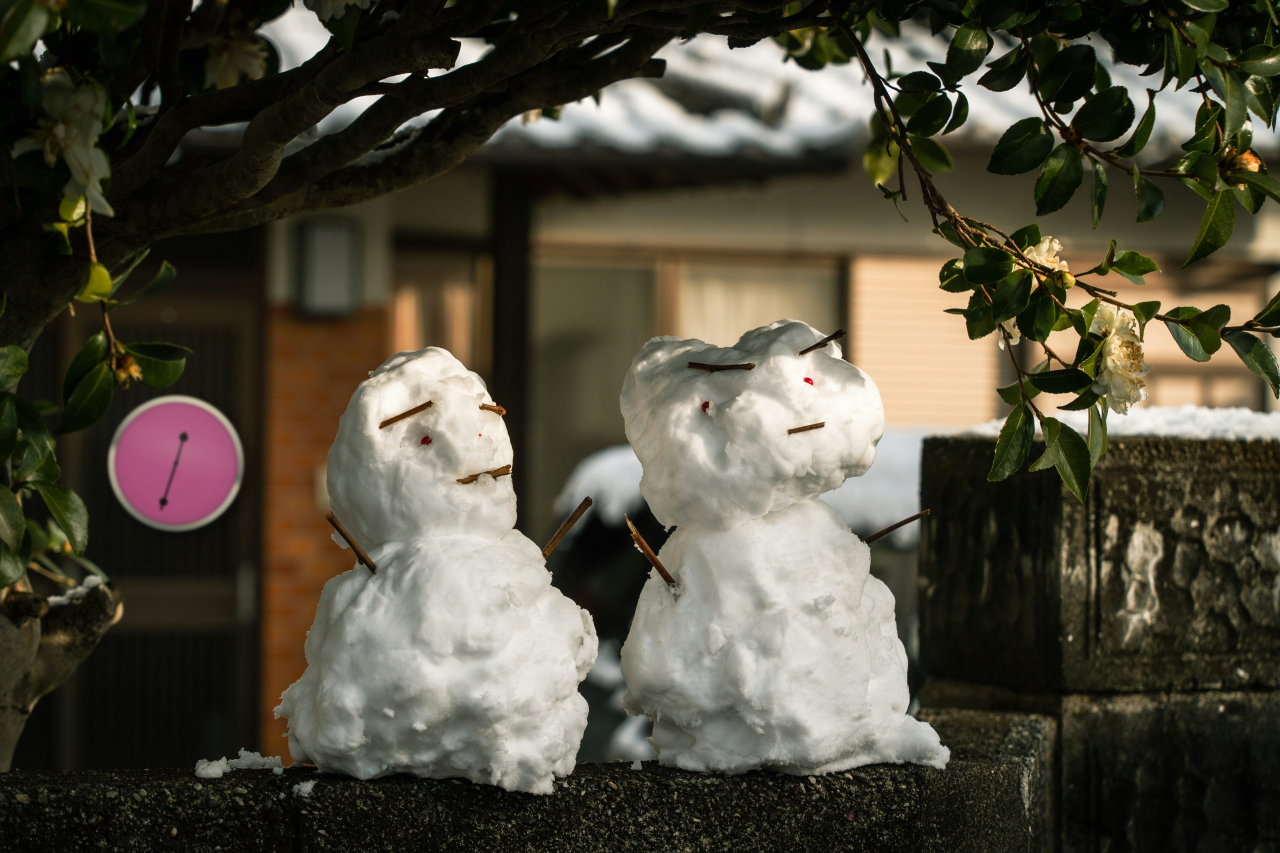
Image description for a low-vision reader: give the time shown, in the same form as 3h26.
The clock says 12h33
